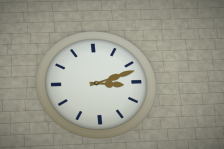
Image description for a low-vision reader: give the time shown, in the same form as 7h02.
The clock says 3h12
